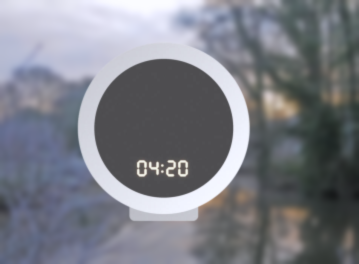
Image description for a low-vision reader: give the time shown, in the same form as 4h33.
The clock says 4h20
